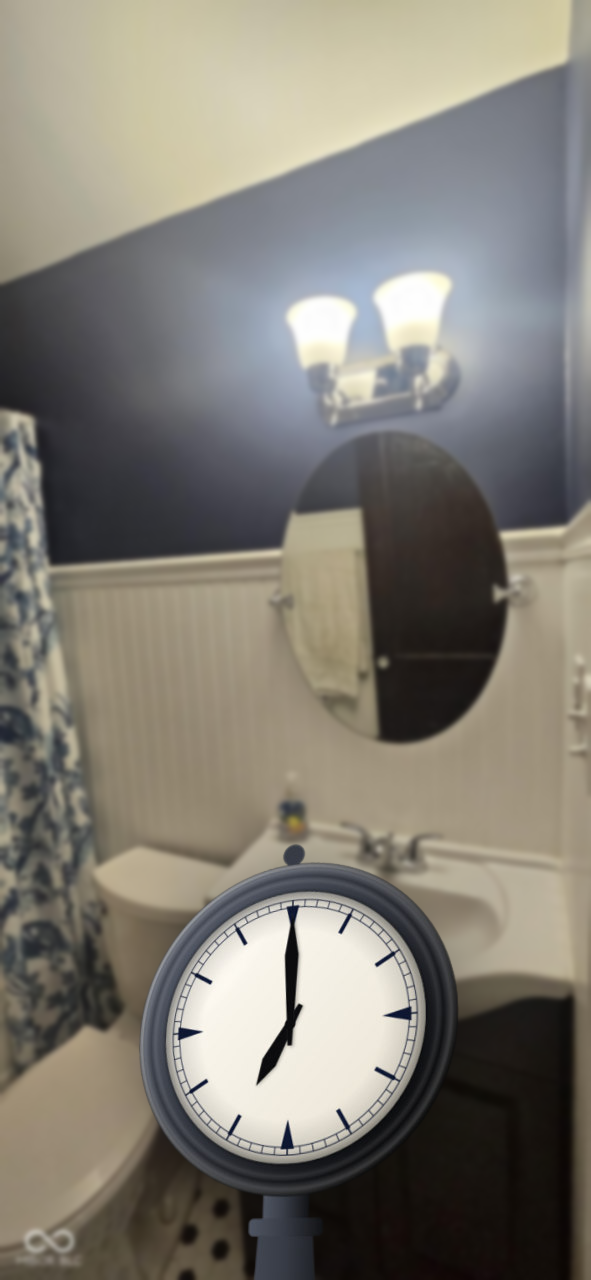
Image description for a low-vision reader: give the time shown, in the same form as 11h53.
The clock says 7h00
